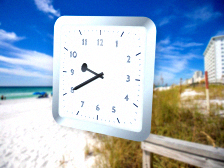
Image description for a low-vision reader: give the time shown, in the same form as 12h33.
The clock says 9h40
